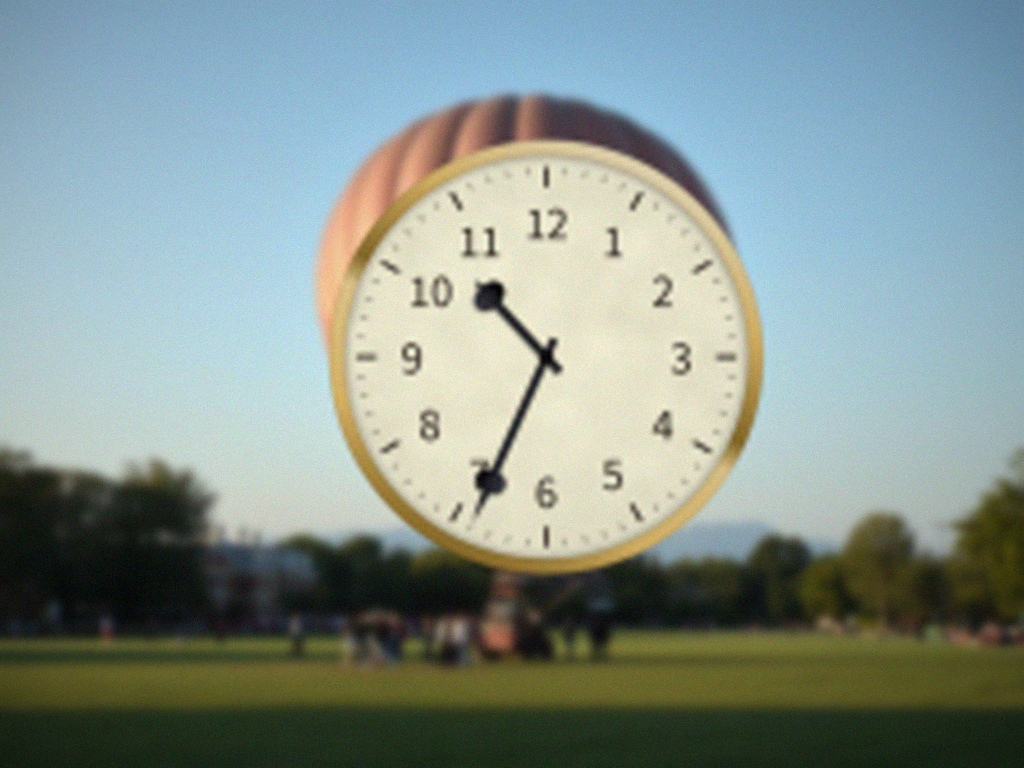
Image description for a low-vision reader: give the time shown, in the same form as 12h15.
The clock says 10h34
